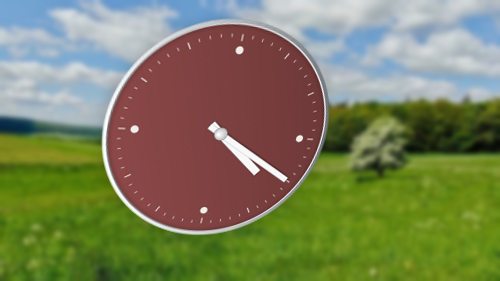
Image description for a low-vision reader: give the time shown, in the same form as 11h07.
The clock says 4h20
